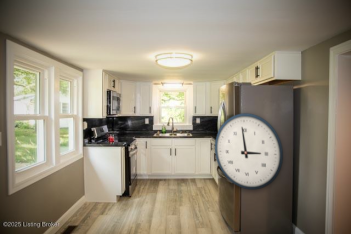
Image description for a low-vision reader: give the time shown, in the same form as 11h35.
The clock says 2h59
